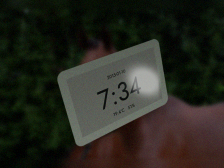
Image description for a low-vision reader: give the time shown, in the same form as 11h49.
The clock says 7h34
